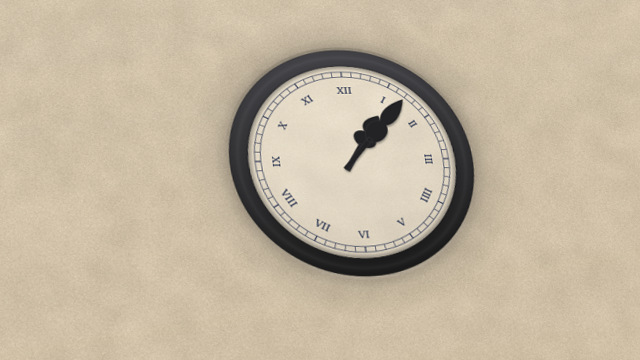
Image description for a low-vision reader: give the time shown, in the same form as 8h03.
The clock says 1h07
